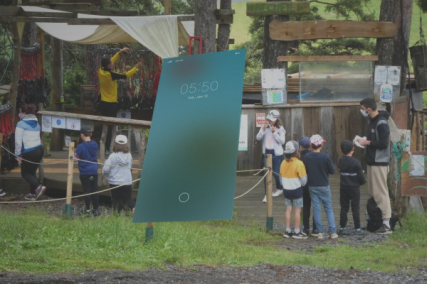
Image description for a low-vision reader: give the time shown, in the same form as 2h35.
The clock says 5h50
